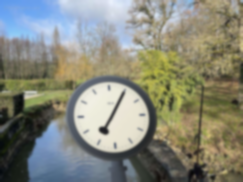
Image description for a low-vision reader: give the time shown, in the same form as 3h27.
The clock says 7h05
